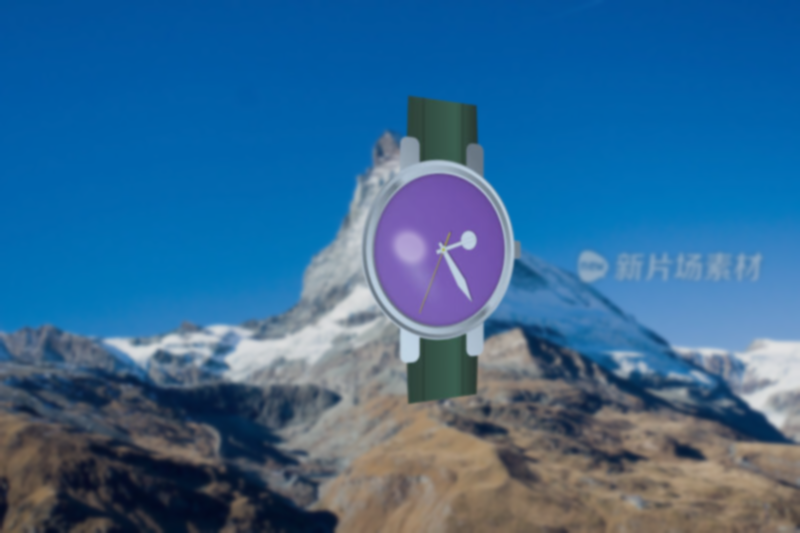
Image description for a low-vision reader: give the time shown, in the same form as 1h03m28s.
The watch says 2h24m34s
